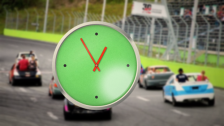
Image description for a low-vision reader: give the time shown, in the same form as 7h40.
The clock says 12h55
